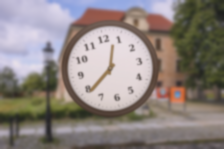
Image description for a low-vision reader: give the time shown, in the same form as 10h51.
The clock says 12h39
